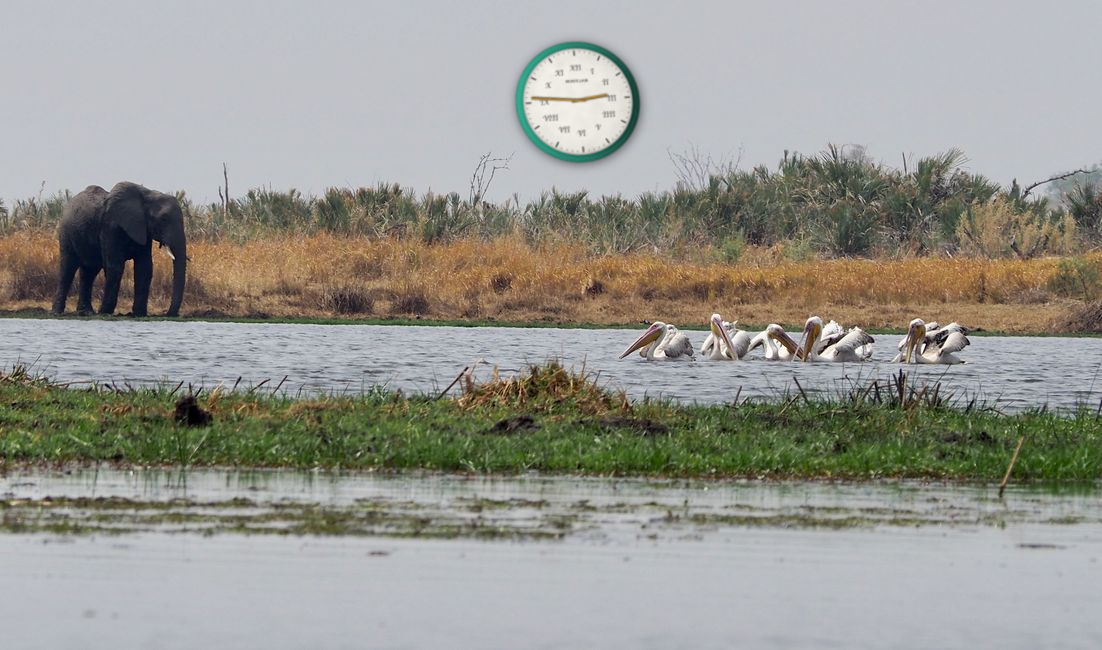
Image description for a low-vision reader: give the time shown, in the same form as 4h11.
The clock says 2h46
